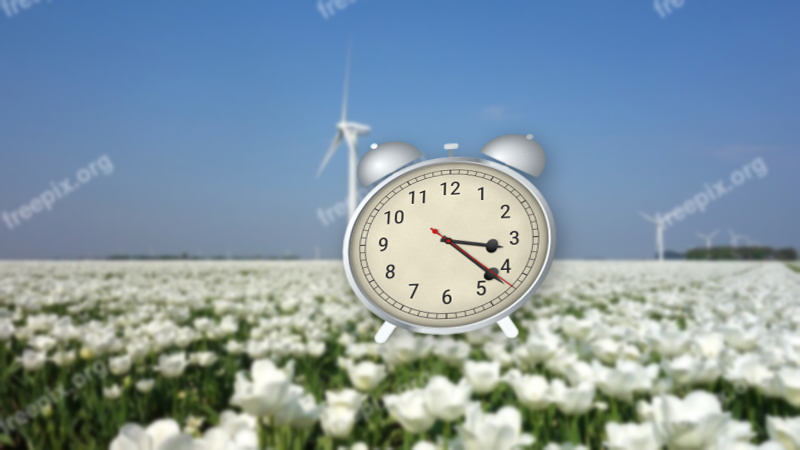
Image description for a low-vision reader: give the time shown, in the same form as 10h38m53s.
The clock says 3h22m22s
